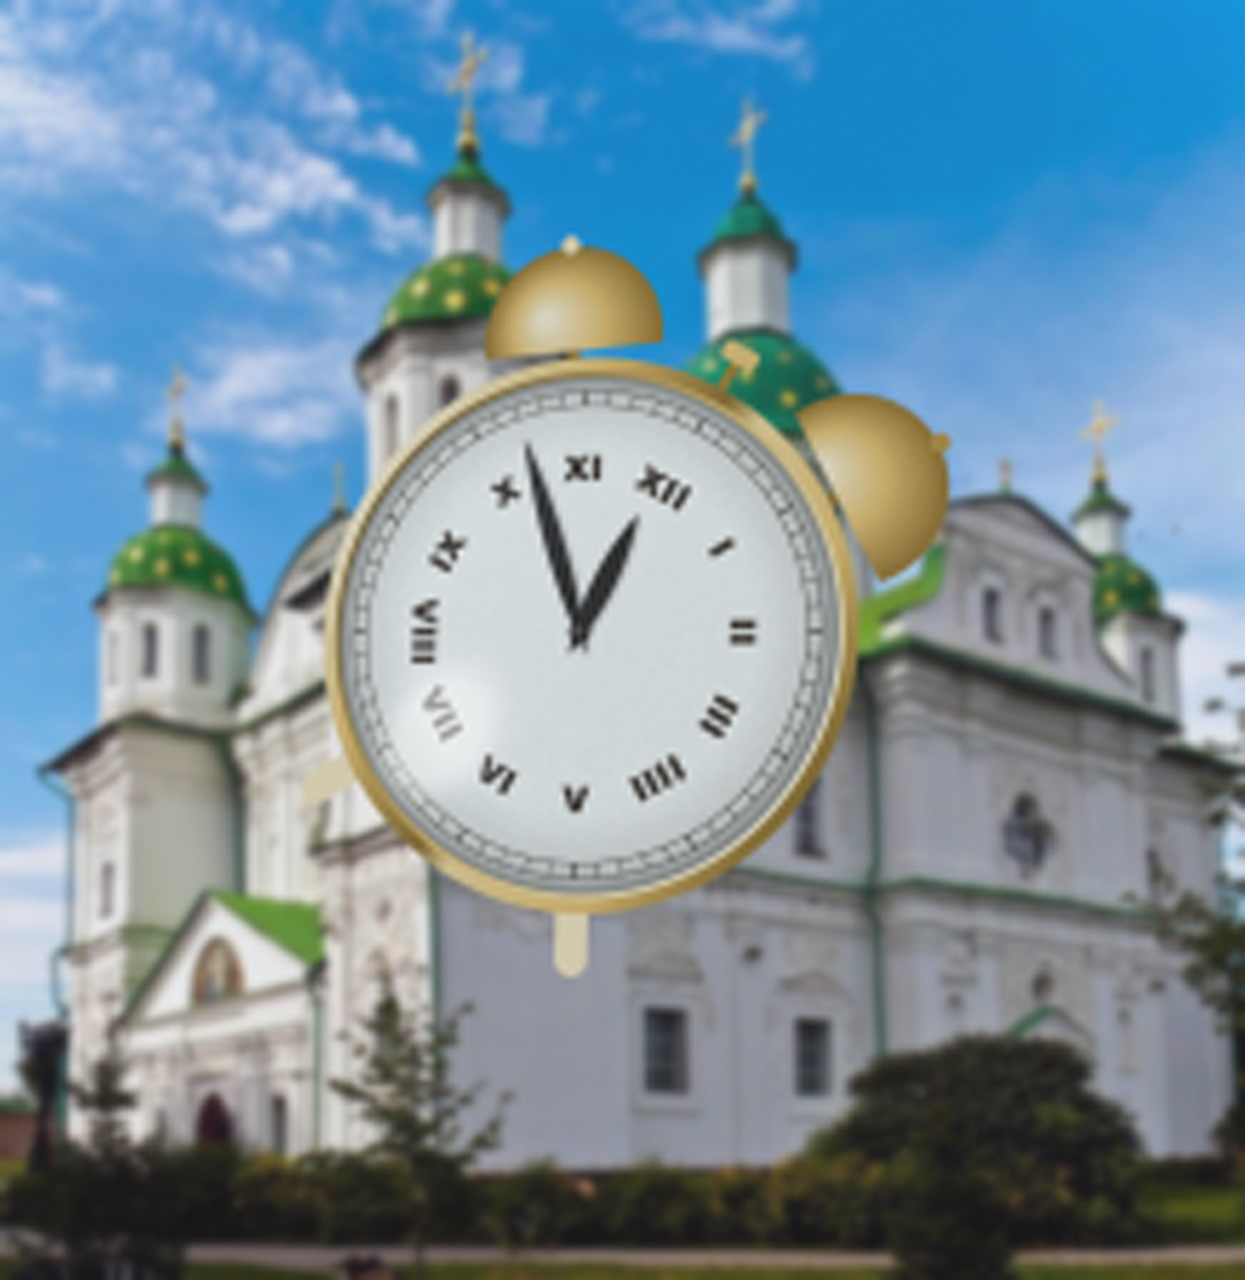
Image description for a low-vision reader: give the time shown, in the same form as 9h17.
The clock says 11h52
